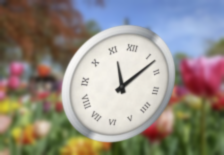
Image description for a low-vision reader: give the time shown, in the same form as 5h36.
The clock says 11h07
